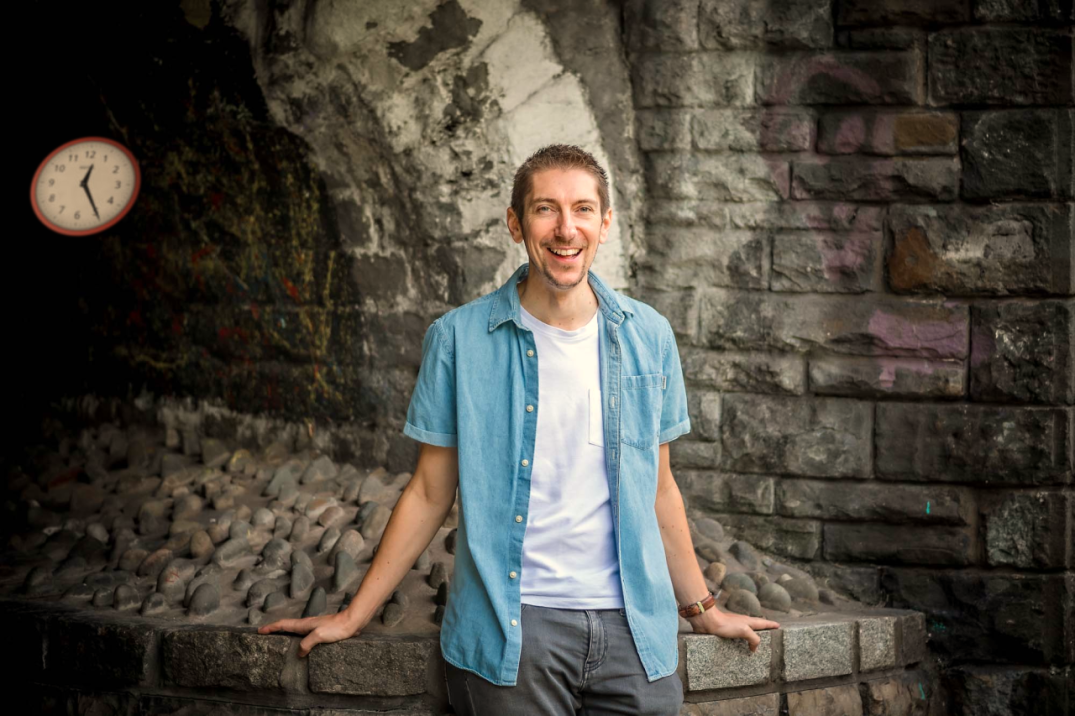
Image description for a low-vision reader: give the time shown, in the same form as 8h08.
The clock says 12h25
